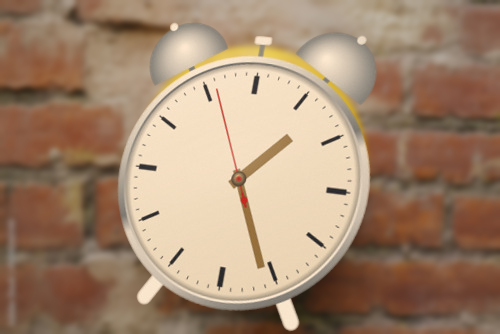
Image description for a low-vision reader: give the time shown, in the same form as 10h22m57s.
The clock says 1h25m56s
